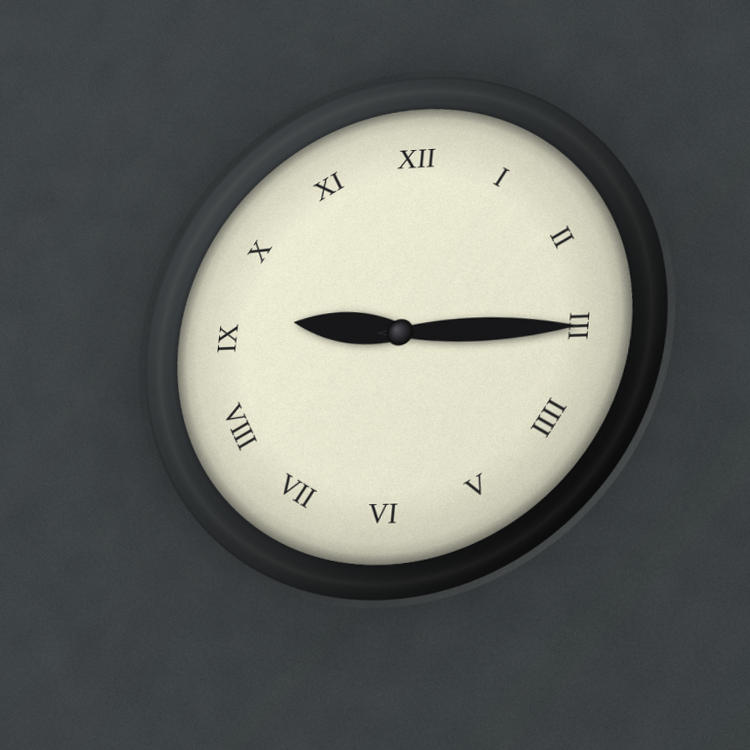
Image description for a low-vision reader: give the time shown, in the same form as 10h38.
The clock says 9h15
